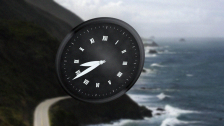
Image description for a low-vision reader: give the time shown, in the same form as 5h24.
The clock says 8h39
